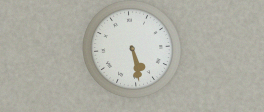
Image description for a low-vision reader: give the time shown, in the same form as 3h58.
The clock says 5h29
